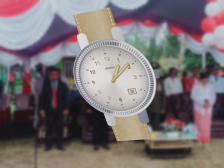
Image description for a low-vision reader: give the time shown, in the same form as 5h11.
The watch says 1h09
